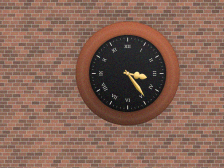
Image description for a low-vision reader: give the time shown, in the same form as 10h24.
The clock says 3h24
